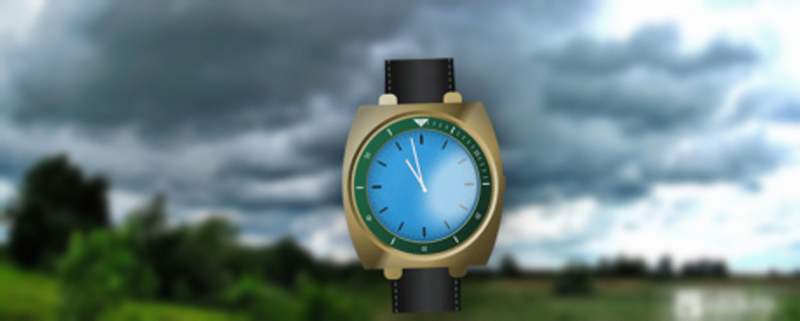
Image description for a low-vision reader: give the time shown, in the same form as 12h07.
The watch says 10h58
